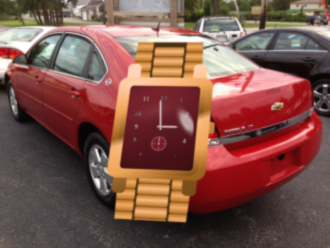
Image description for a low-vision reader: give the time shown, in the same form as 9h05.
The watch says 2h59
